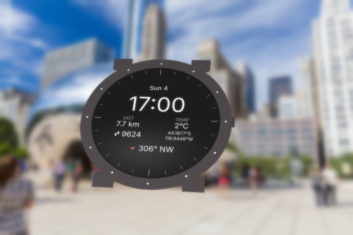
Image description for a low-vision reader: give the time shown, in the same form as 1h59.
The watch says 17h00
